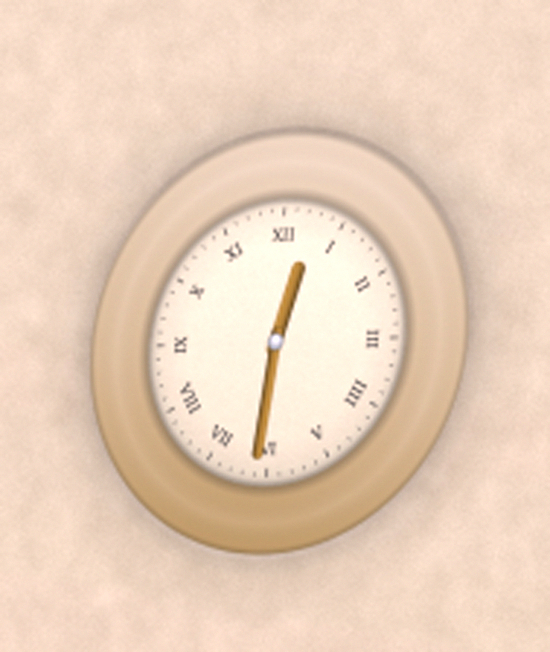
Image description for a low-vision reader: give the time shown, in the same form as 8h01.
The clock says 12h31
